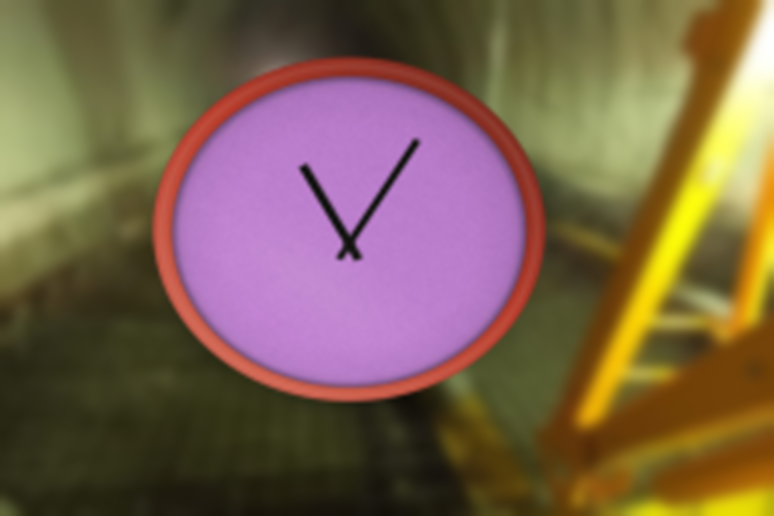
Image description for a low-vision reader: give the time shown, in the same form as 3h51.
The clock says 11h05
